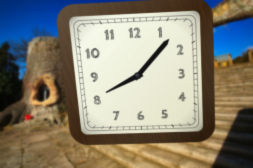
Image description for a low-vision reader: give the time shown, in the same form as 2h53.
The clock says 8h07
